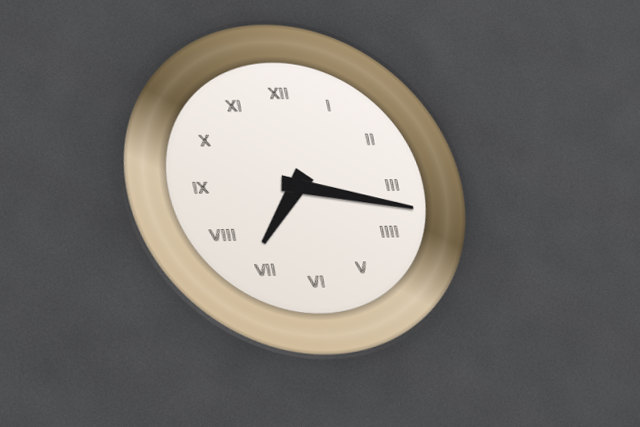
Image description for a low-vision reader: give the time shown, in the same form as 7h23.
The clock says 7h17
